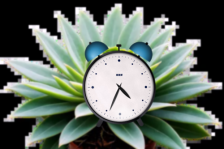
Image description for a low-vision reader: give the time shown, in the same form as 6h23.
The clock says 4h34
